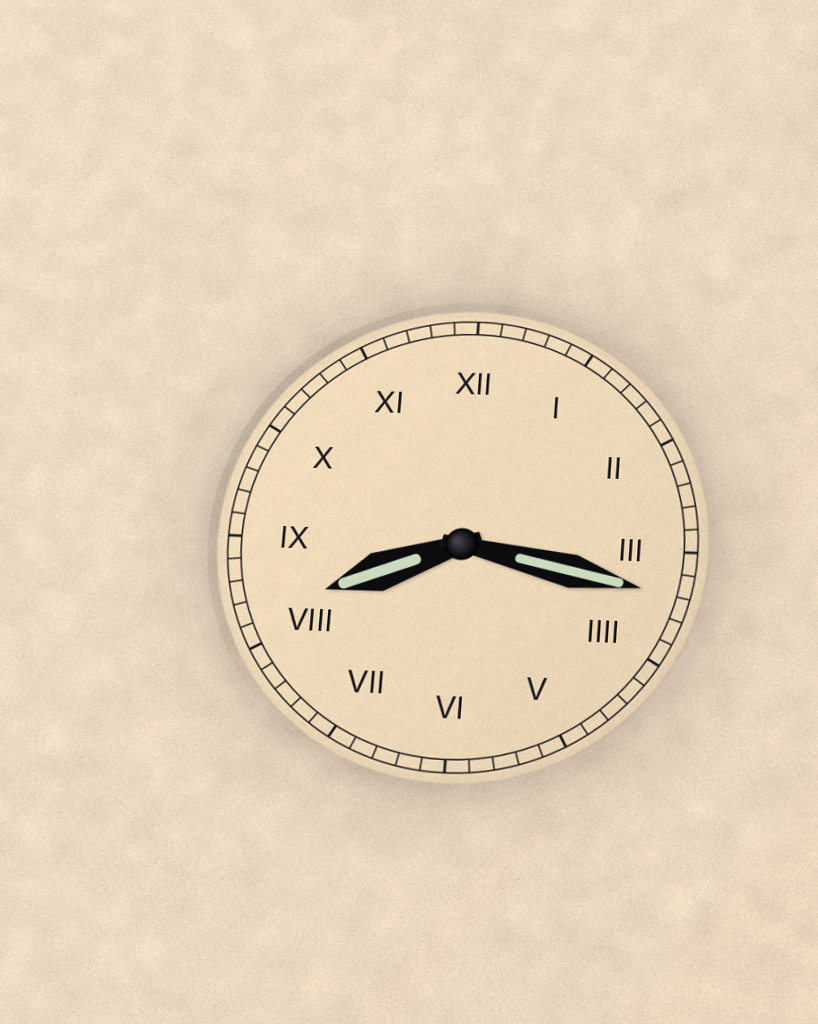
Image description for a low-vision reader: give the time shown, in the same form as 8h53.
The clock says 8h17
